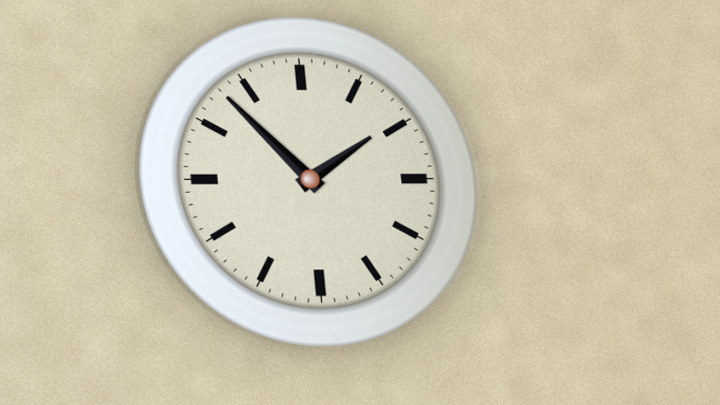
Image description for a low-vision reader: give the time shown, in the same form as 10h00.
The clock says 1h53
